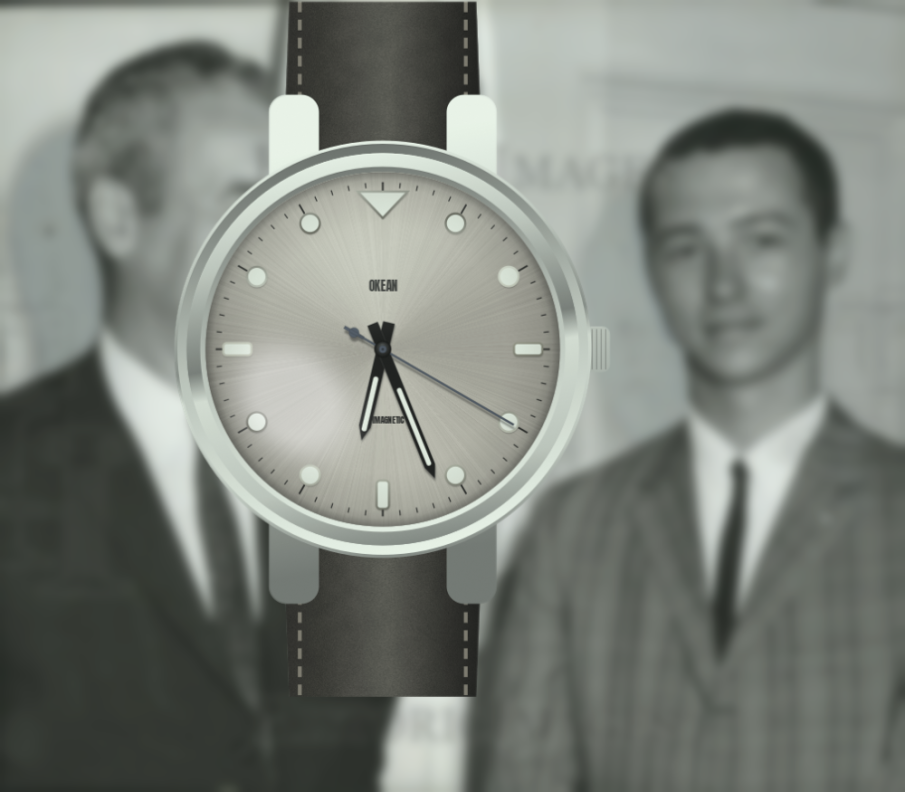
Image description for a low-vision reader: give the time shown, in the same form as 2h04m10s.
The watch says 6h26m20s
